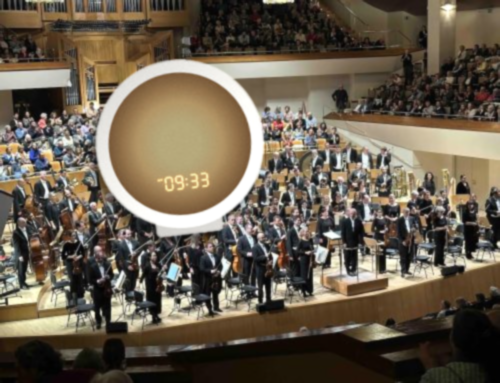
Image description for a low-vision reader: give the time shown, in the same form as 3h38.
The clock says 9h33
